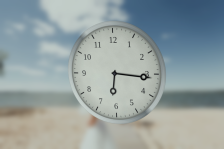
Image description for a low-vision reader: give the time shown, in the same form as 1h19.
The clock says 6h16
